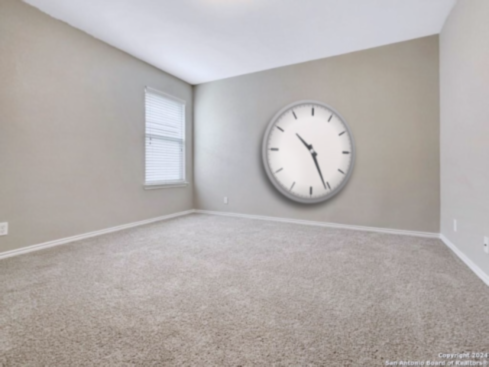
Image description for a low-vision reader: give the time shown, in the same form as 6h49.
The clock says 10h26
